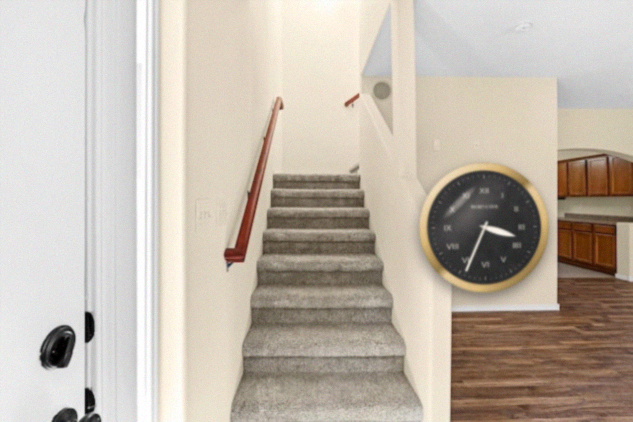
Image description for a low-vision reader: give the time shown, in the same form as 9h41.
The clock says 3h34
